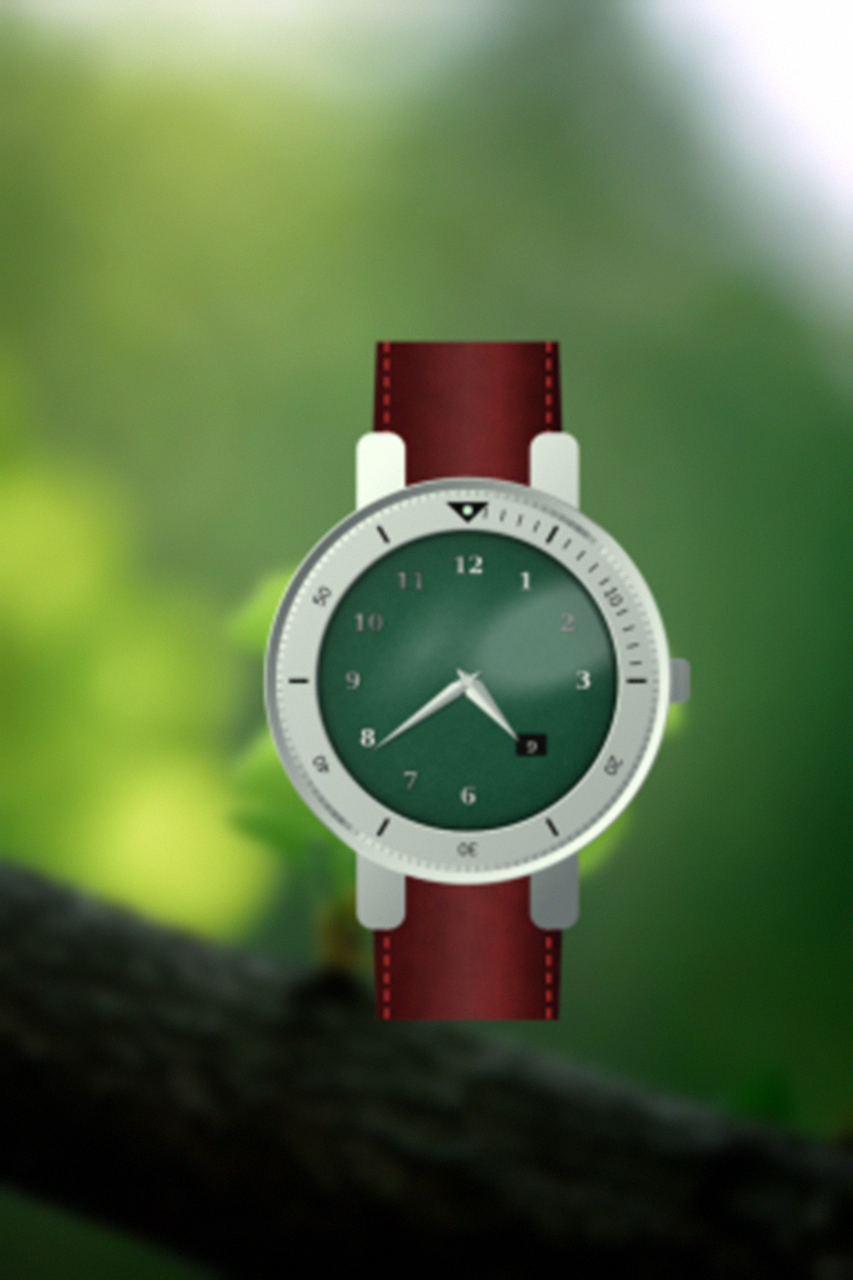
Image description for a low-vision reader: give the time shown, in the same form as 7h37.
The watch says 4h39
